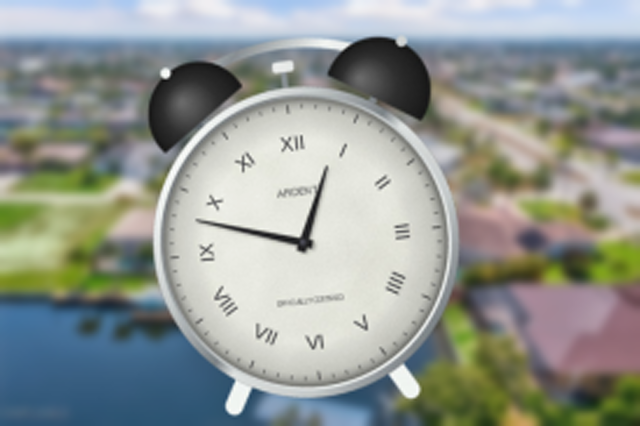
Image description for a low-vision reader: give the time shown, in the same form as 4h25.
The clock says 12h48
